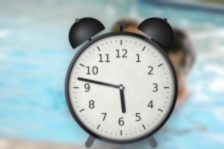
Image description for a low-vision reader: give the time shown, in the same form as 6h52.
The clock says 5h47
